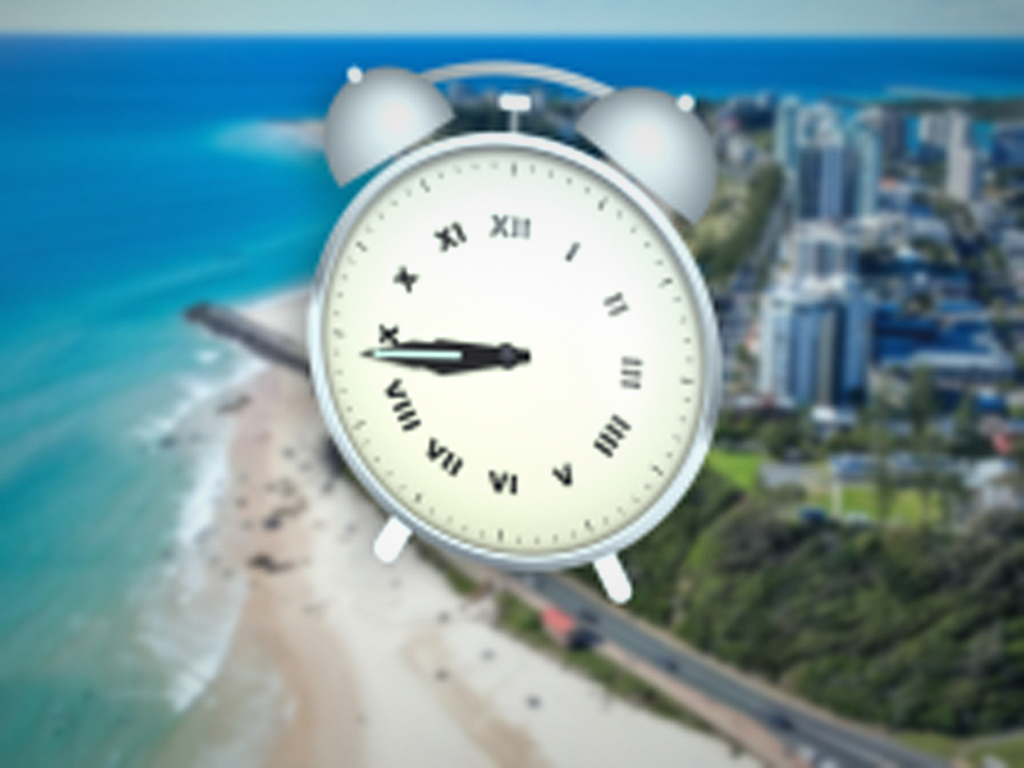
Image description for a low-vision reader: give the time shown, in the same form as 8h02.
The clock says 8h44
